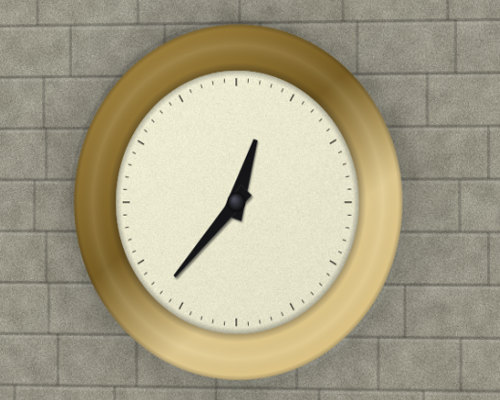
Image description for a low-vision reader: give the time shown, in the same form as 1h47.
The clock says 12h37
